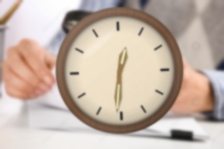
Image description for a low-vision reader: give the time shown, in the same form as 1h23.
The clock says 12h31
